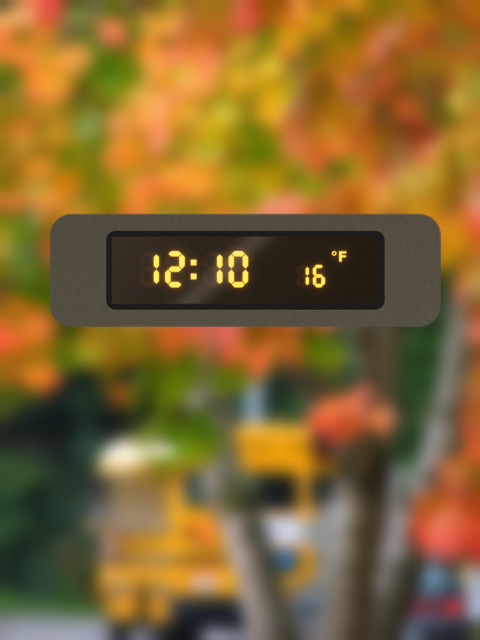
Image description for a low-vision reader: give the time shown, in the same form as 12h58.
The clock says 12h10
